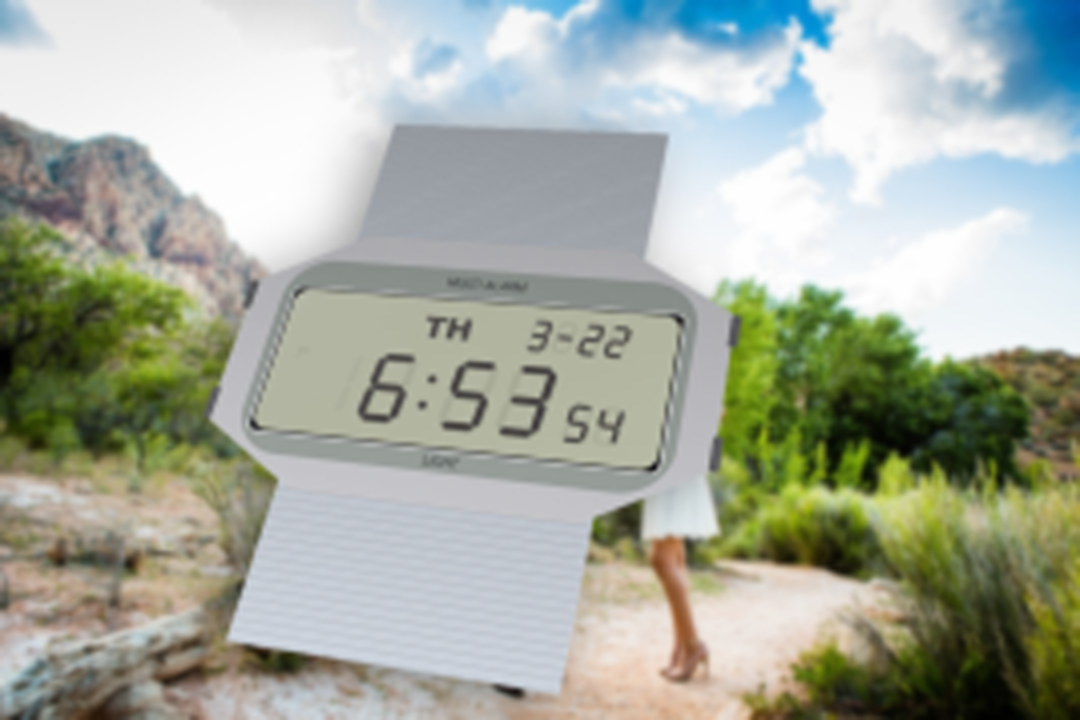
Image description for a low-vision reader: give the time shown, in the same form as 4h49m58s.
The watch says 6h53m54s
